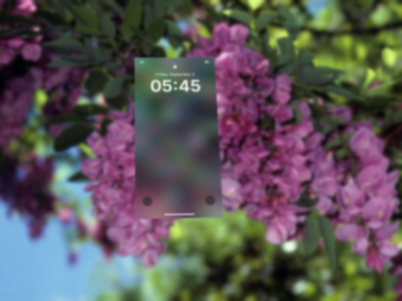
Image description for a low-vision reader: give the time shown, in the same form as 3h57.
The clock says 5h45
